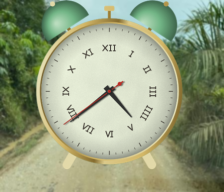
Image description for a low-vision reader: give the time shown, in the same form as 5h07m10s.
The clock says 4h38m39s
